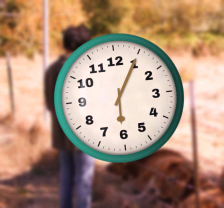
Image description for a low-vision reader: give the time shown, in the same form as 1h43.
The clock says 6h05
